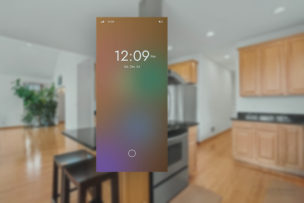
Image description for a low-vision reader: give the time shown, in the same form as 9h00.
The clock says 12h09
